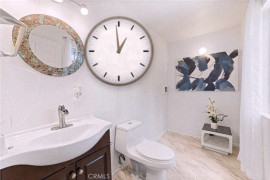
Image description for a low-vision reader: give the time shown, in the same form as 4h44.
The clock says 12h59
